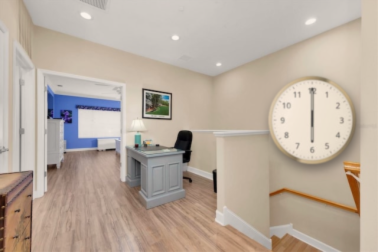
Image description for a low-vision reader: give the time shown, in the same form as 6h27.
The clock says 6h00
